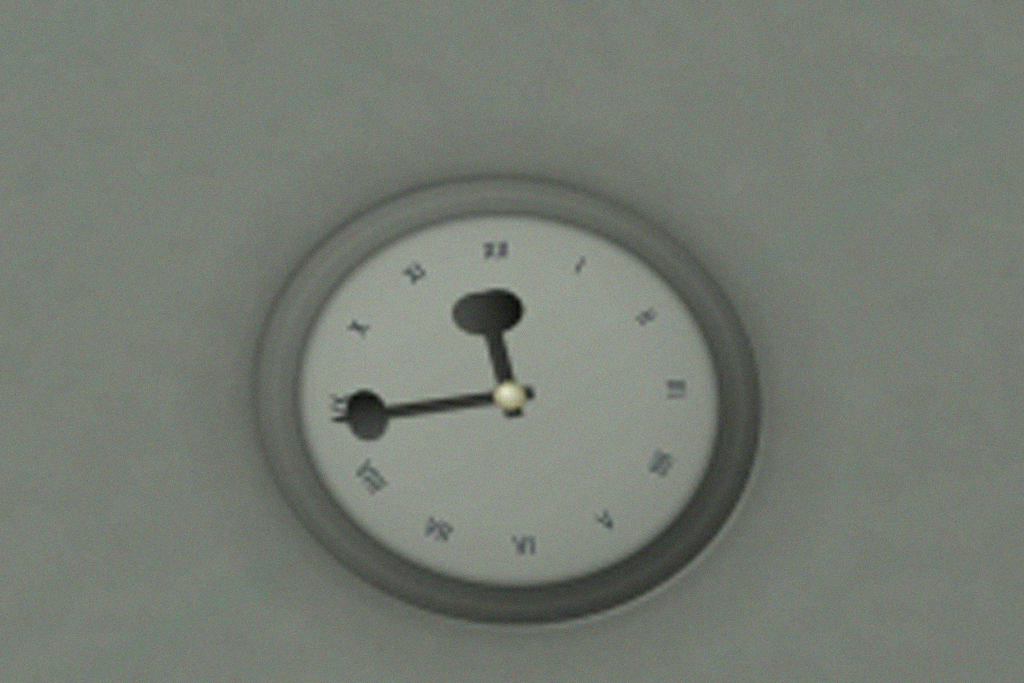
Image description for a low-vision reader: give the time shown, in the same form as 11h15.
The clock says 11h44
